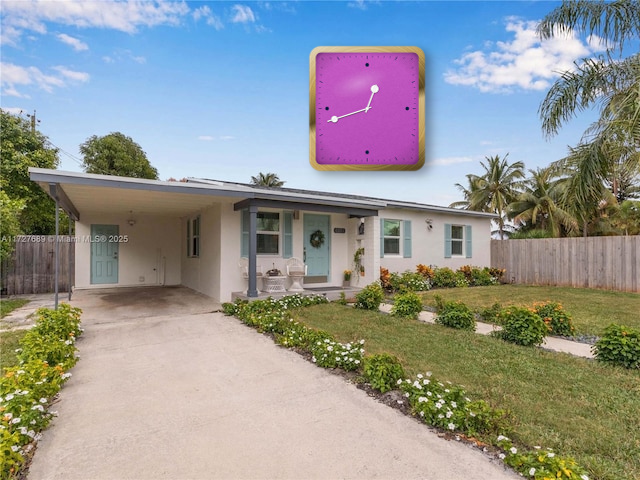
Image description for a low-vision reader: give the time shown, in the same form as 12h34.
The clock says 12h42
